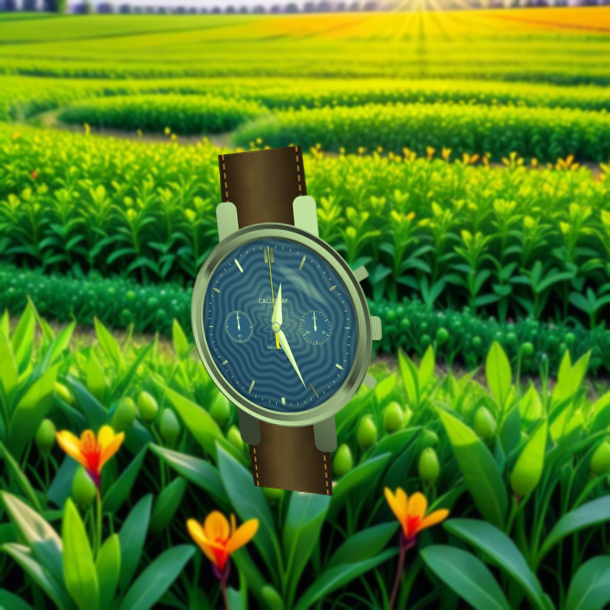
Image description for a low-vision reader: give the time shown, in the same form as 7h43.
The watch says 12h26
